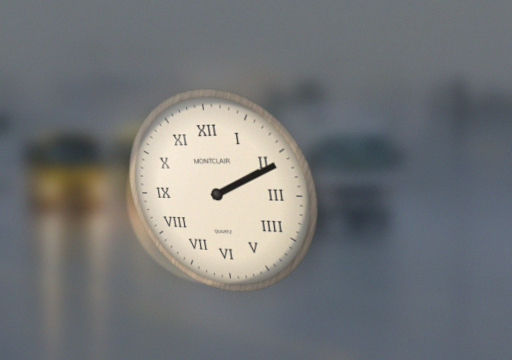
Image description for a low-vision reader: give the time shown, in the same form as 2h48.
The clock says 2h11
